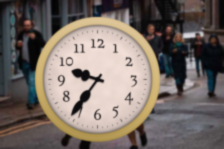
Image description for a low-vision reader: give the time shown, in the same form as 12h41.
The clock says 9h36
